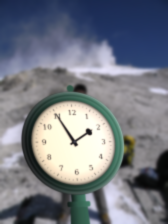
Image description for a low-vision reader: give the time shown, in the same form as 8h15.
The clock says 1h55
